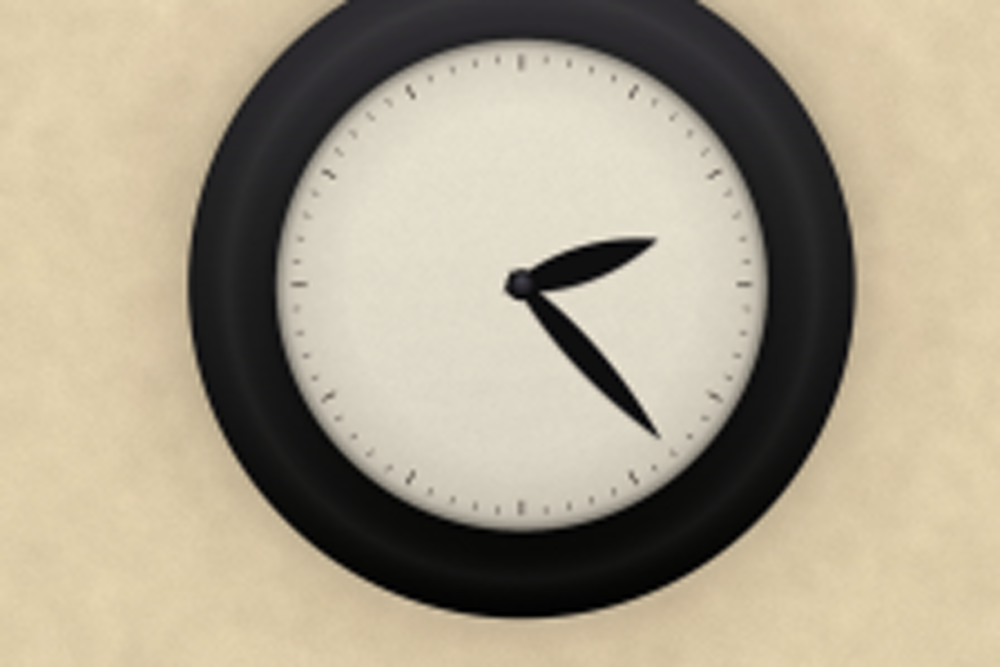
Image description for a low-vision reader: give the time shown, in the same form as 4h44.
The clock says 2h23
